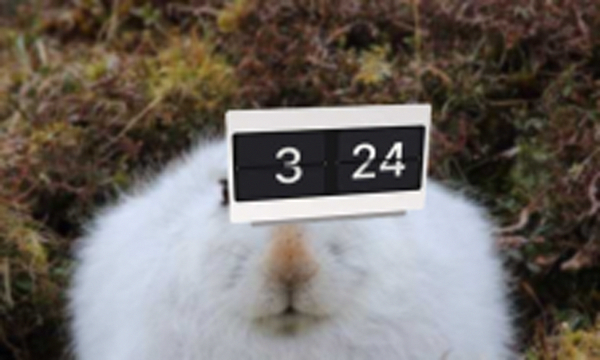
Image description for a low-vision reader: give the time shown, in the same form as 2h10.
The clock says 3h24
